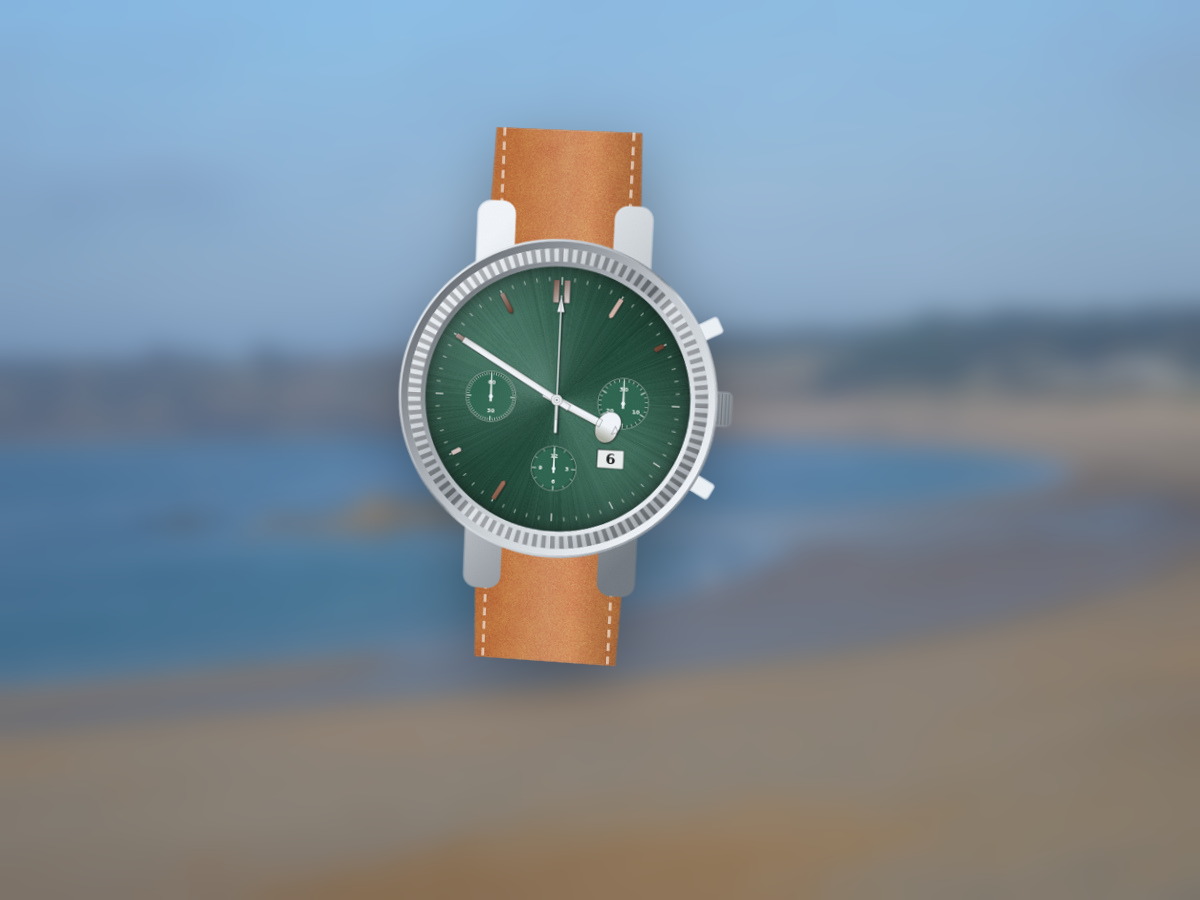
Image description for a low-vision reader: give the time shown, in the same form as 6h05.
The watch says 3h50
